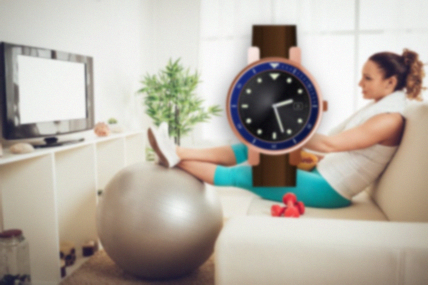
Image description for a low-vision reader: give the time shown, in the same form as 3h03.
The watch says 2h27
